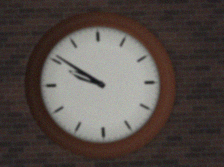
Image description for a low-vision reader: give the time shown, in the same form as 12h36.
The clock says 9h51
